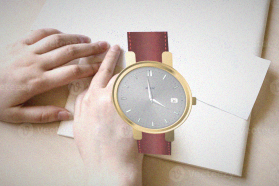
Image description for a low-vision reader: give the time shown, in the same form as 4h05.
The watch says 3h59
